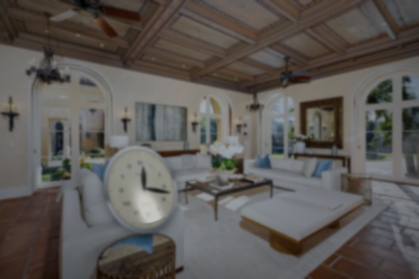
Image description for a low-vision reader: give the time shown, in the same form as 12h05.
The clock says 12h17
